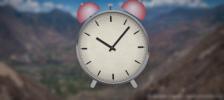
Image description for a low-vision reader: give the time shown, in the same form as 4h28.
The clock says 10h07
